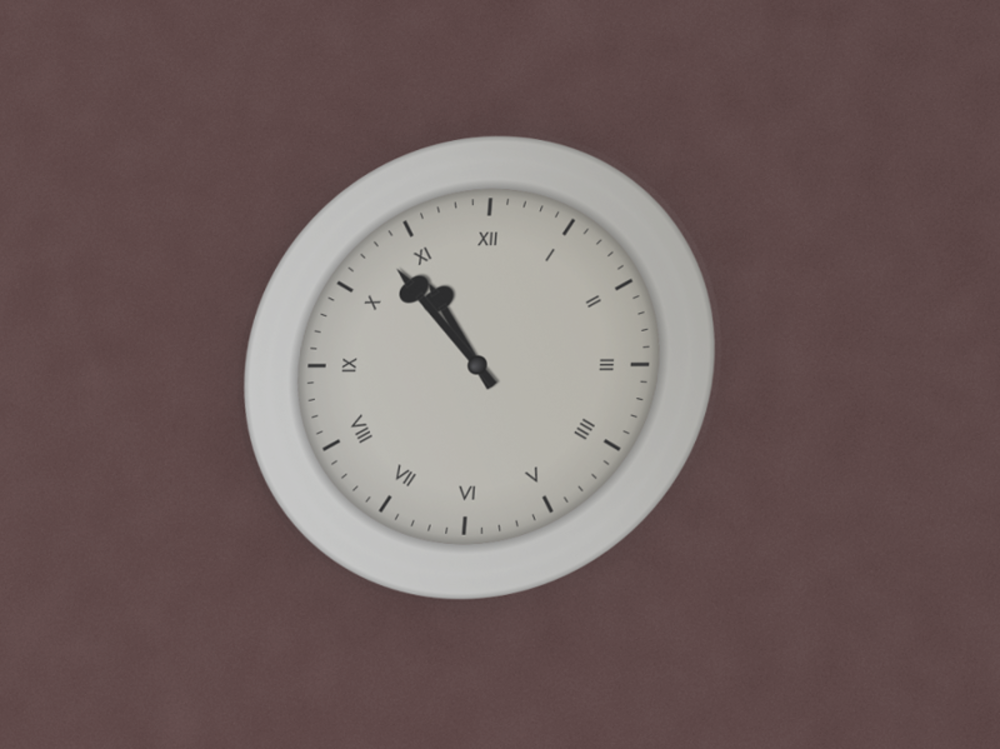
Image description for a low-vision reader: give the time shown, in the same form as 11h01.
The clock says 10h53
